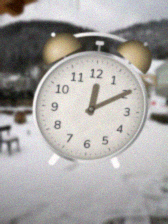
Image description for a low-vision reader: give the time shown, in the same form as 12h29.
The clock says 12h10
